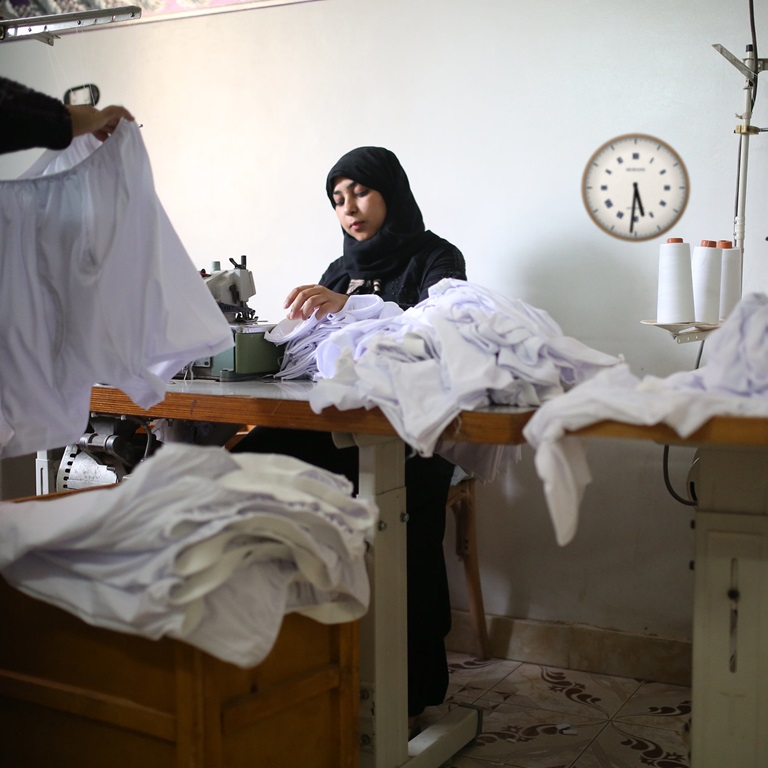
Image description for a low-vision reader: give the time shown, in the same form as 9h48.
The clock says 5h31
